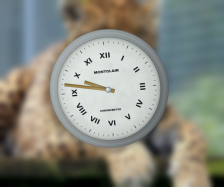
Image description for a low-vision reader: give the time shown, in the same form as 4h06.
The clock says 9h47
